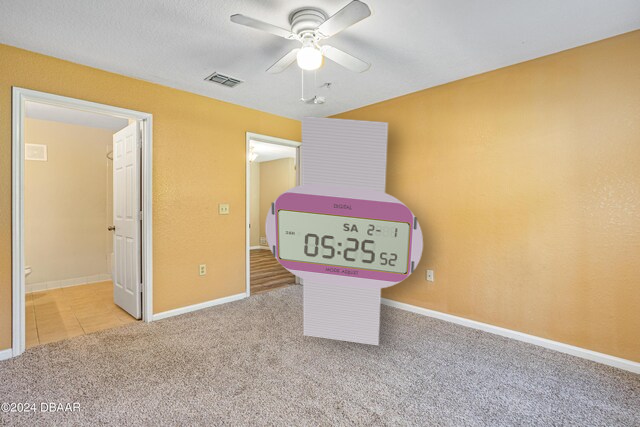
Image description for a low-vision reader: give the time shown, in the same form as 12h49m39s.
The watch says 5h25m52s
